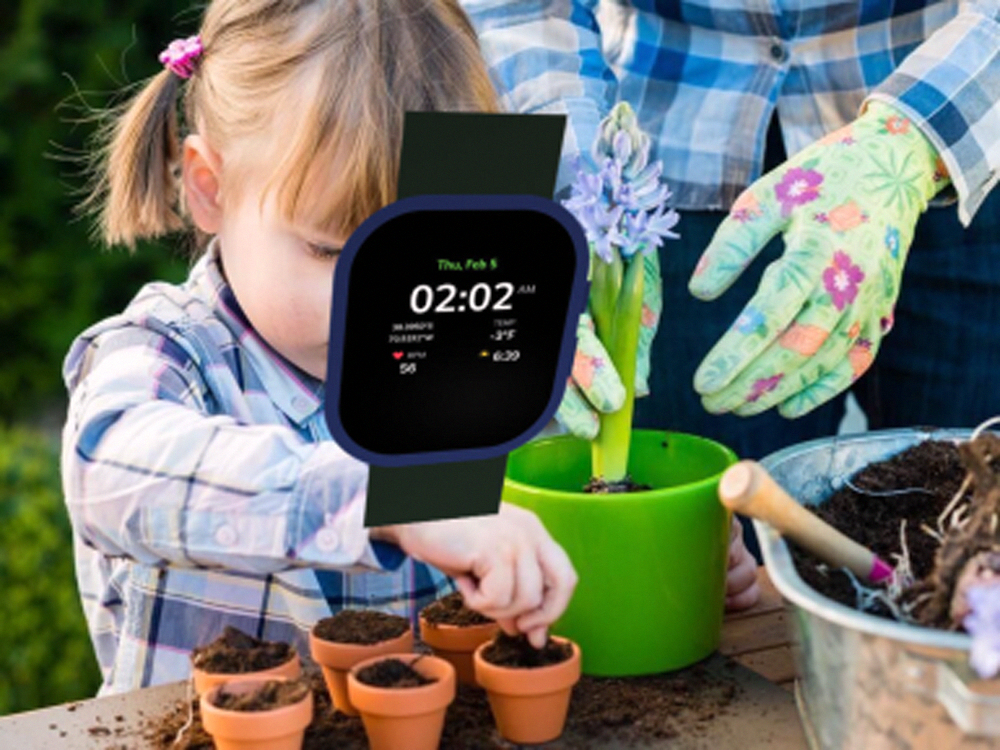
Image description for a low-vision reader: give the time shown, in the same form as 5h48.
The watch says 2h02
